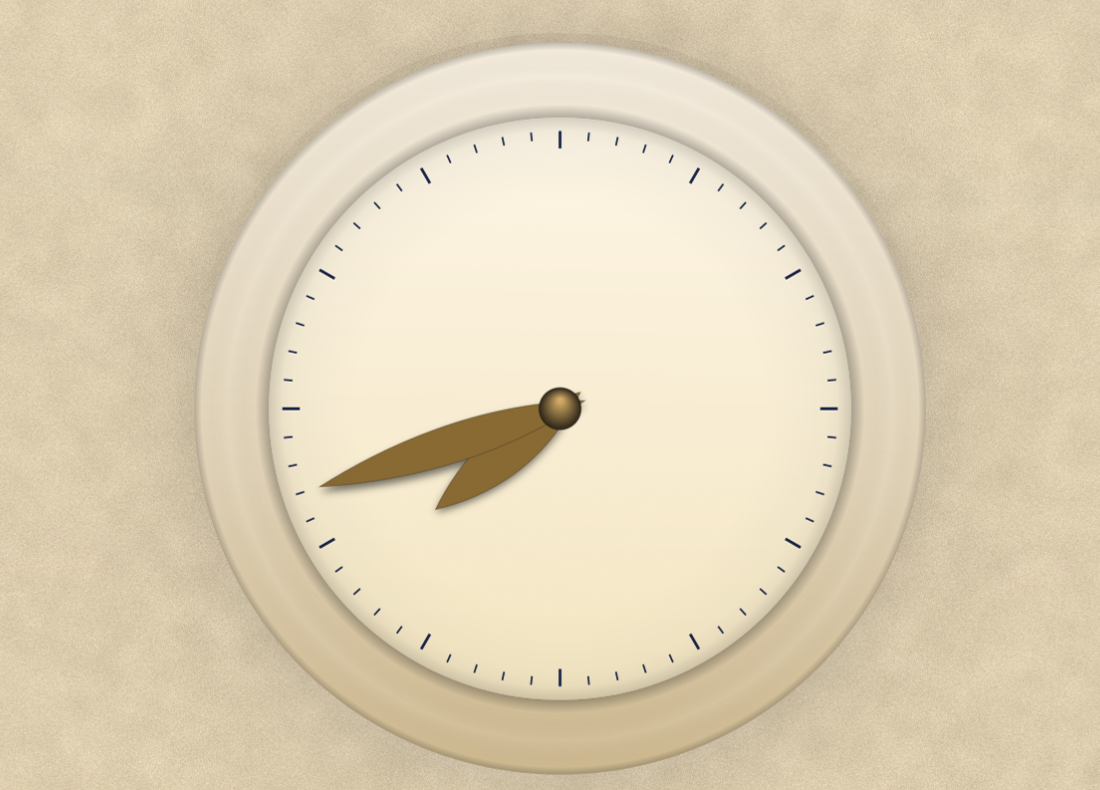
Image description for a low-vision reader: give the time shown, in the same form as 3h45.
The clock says 7h42
